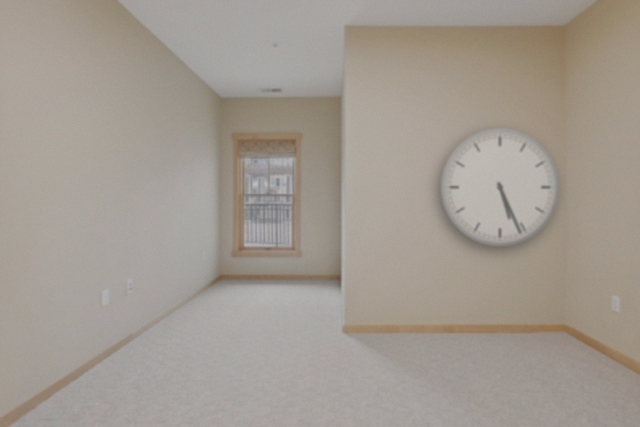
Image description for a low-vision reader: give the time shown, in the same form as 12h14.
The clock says 5h26
